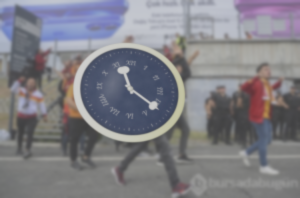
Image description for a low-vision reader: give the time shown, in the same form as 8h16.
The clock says 11h21
